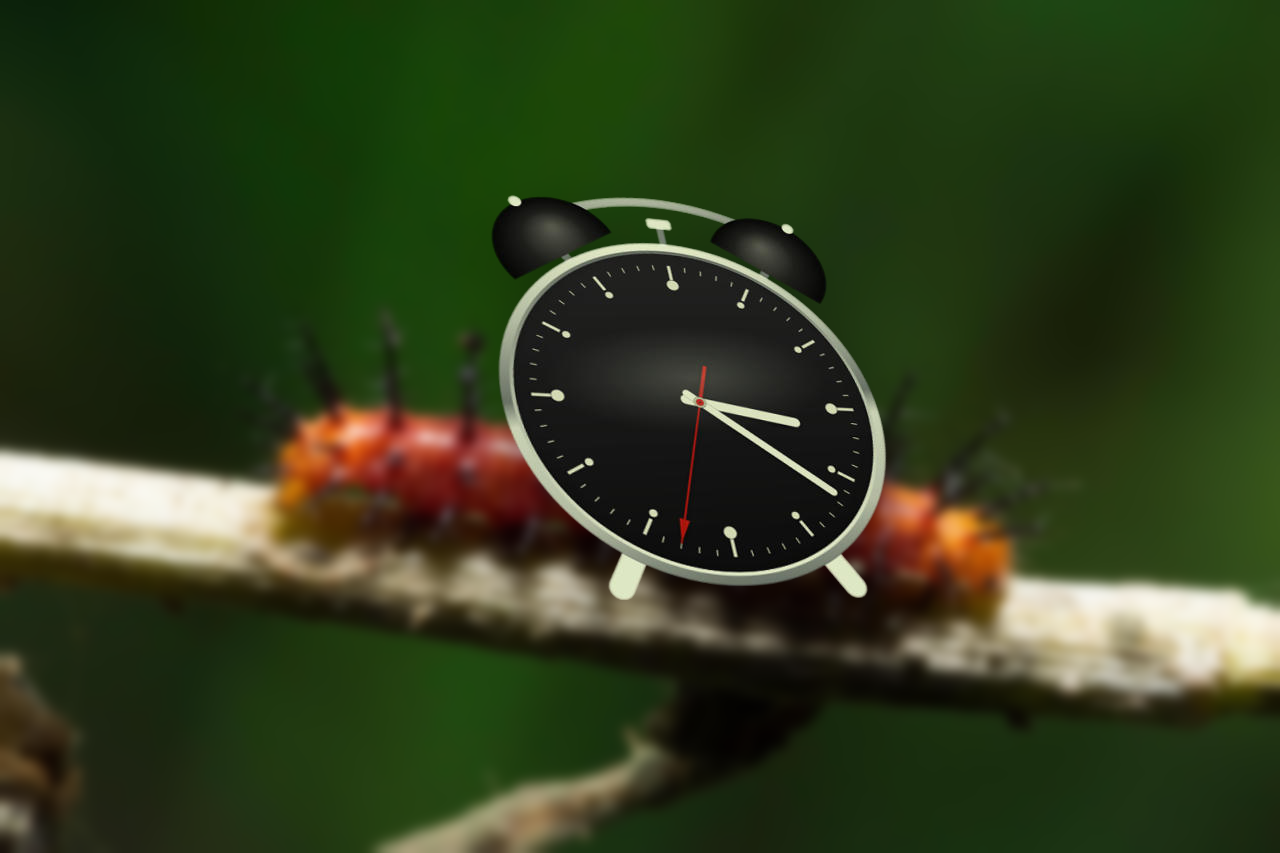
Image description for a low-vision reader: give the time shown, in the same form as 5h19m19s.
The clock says 3h21m33s
